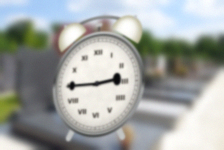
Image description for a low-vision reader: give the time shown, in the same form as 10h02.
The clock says 2h45
